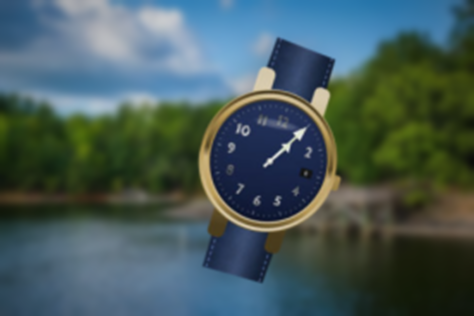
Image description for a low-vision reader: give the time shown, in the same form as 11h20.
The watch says 1h05
